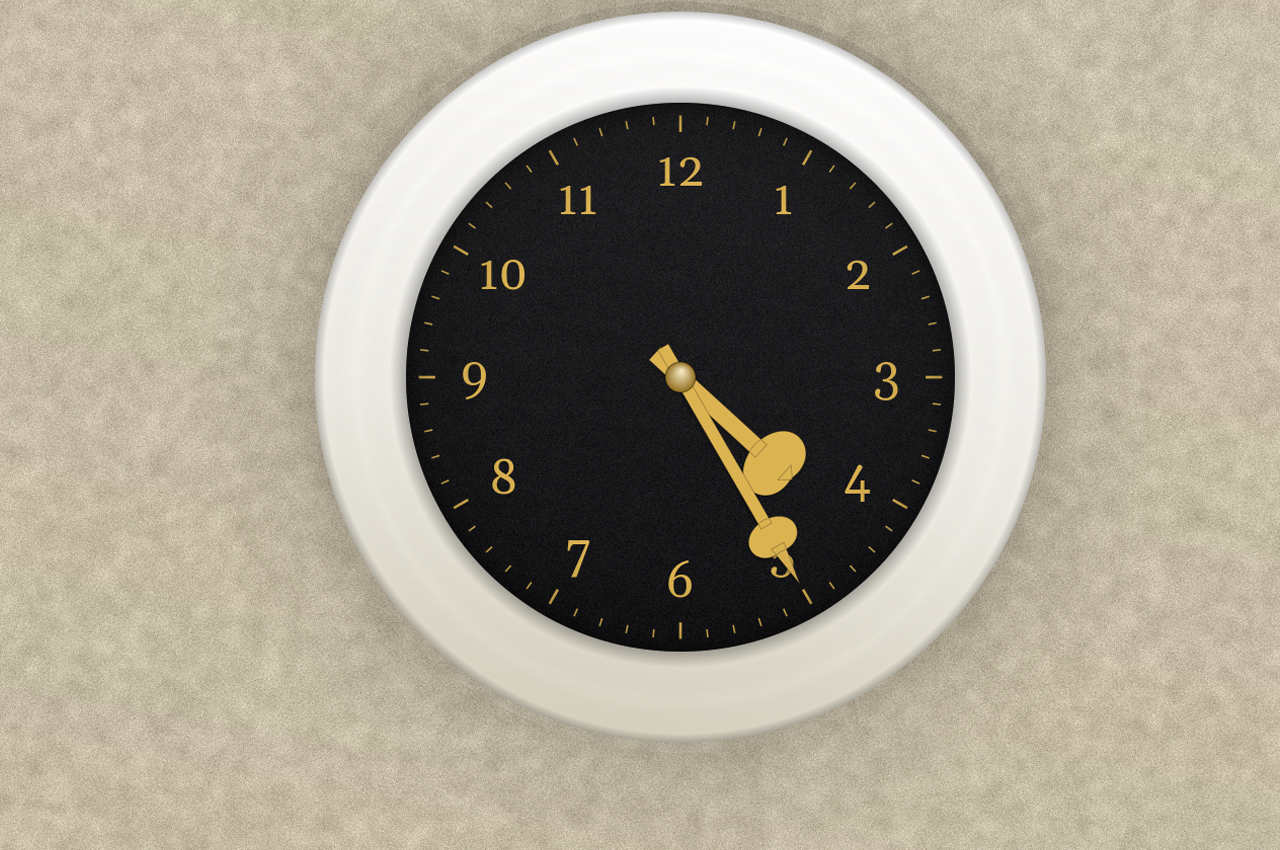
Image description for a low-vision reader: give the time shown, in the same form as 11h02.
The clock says 4h25
